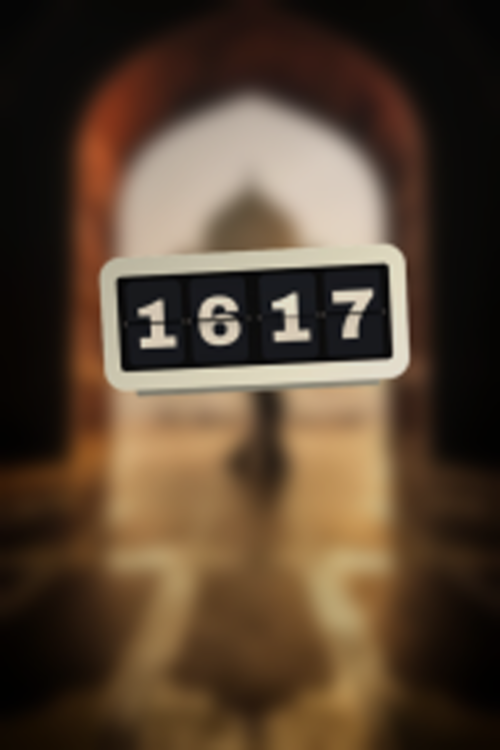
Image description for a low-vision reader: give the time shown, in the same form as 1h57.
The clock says 16h17
